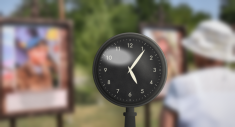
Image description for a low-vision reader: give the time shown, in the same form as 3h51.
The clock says 5h06
